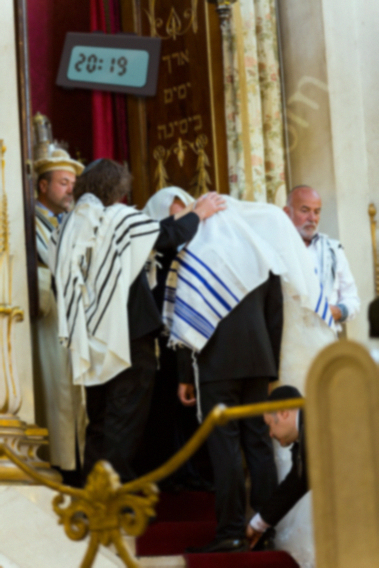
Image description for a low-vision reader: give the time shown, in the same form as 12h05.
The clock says 20h19
